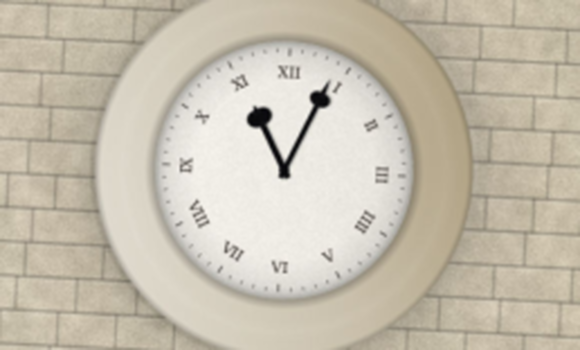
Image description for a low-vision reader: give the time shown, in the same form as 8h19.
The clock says 11h04
